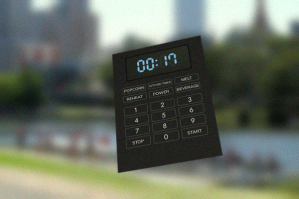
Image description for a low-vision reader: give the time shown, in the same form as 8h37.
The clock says 0h17
